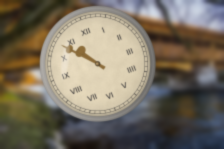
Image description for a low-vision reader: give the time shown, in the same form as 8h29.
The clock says 10h53
